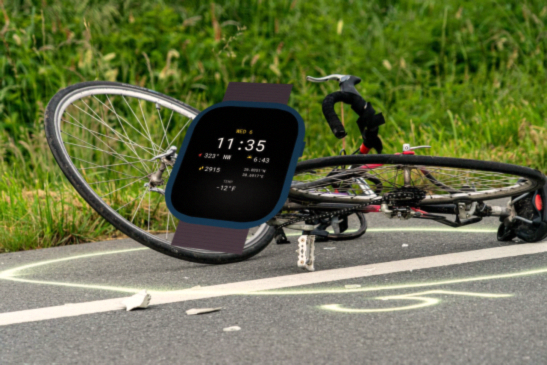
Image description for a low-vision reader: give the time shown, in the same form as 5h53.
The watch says 11h35
